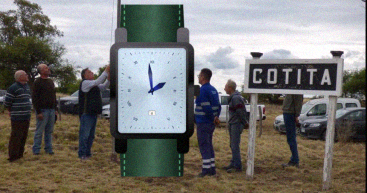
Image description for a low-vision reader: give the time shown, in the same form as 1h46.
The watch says 1h59
